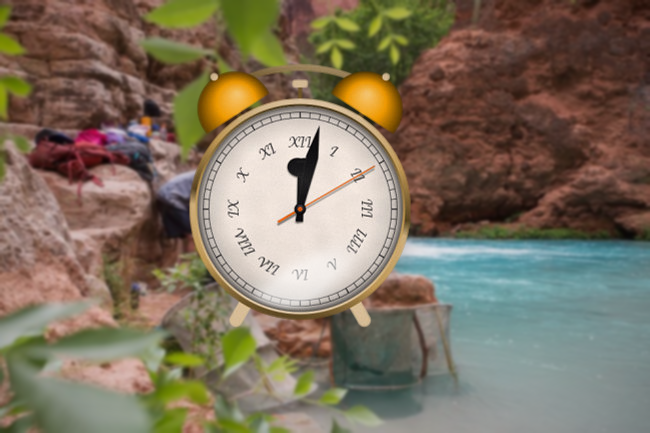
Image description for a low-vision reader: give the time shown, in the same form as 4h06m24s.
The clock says 12h02m10s
